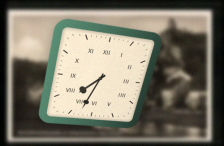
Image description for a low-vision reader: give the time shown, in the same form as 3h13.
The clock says 7h33
